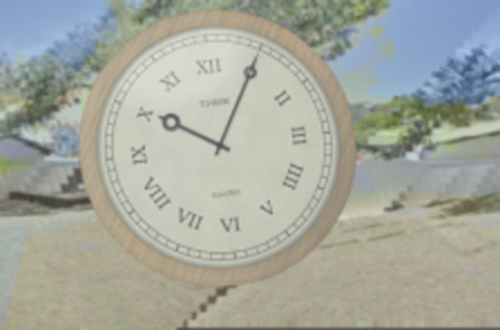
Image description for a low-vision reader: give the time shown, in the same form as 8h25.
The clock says 10h05
